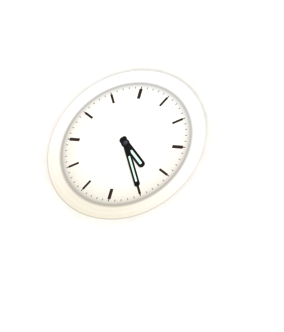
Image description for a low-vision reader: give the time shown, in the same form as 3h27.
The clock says 4h25
